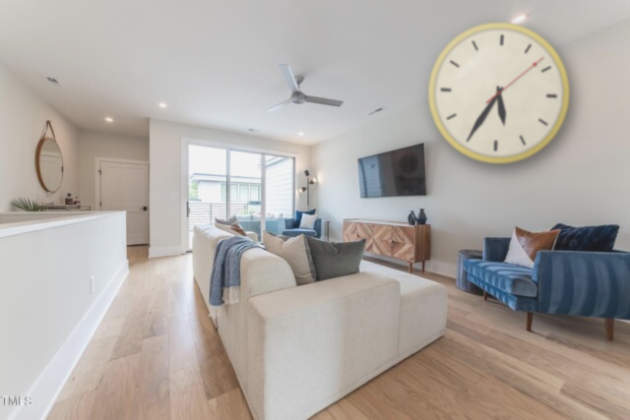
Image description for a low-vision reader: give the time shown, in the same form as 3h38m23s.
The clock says 5h35m08s
